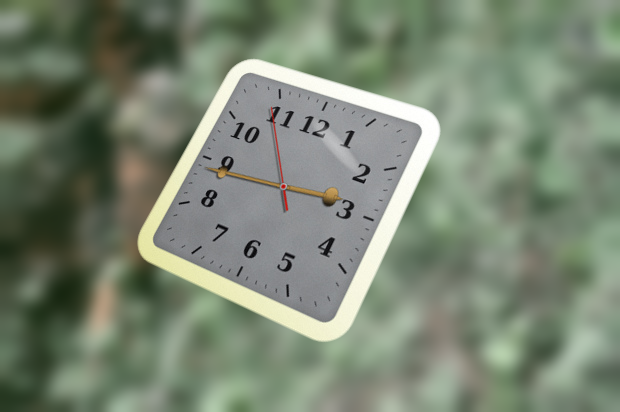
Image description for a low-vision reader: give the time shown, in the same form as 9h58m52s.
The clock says 2h43m54s
